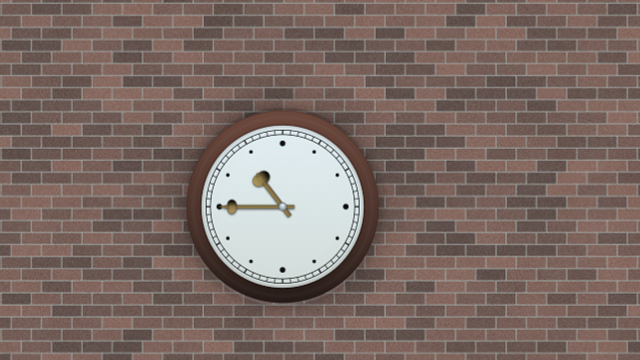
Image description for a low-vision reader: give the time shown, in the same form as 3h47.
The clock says 10h45
